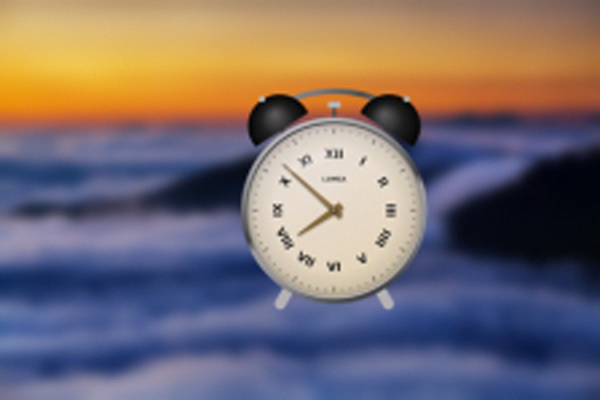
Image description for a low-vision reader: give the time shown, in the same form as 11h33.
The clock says 7h52
